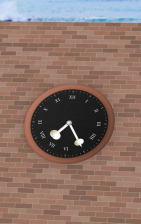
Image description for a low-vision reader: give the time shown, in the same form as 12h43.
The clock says 7h25
